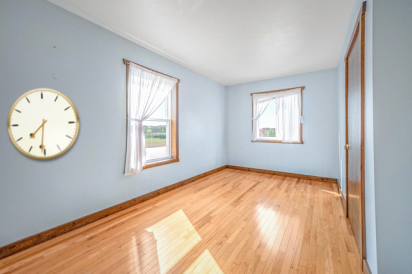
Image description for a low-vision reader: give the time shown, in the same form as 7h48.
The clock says 7h31
